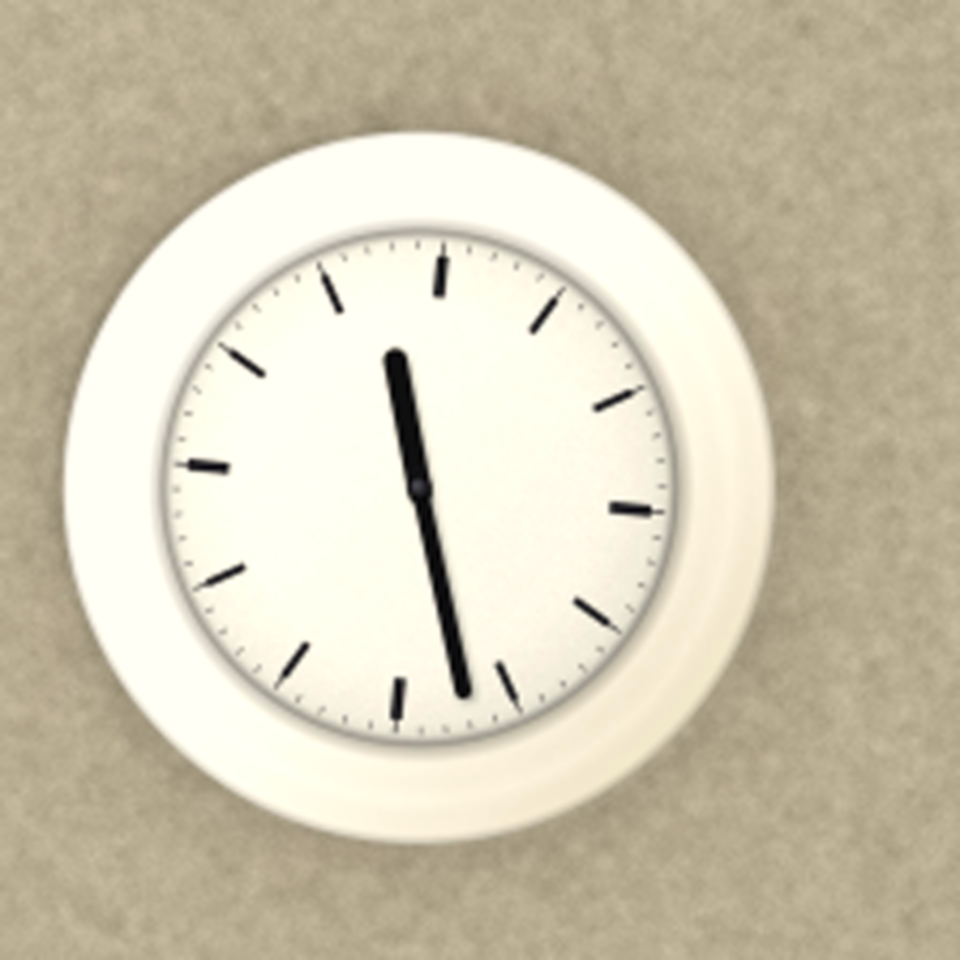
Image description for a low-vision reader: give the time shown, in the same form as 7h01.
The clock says 11h27
